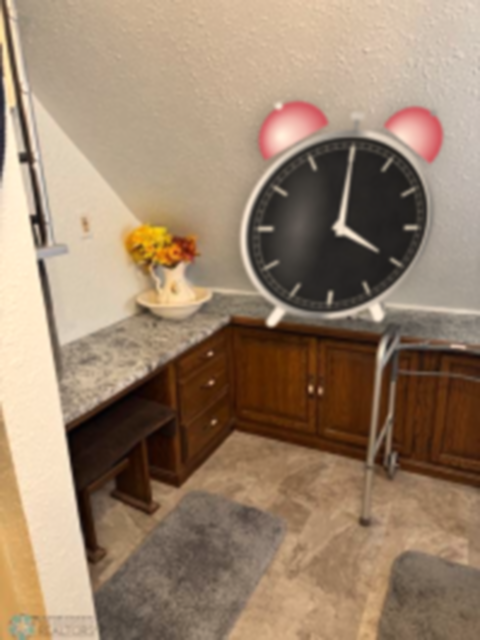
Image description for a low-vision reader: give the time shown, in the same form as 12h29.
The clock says 4h00
